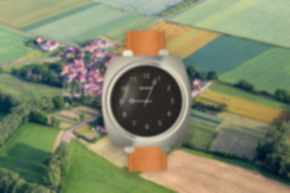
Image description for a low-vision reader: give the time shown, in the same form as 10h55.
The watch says 9h04
